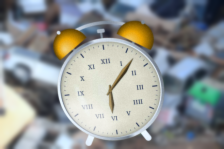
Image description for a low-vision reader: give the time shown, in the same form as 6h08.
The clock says 6h07
